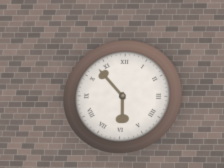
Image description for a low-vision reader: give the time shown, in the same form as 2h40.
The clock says 5h53
